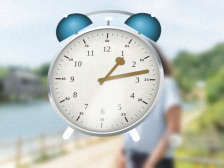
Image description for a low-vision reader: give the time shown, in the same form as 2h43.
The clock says 1h13
